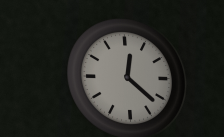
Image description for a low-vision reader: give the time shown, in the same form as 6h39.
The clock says 12h22
